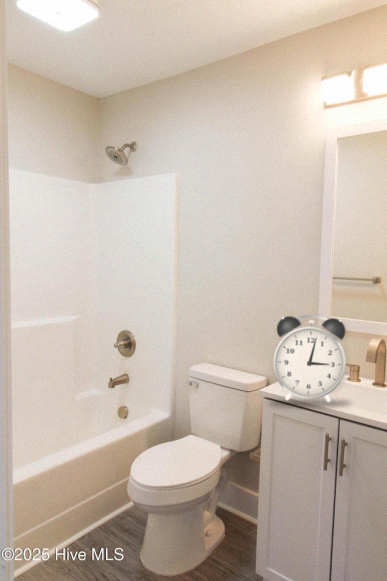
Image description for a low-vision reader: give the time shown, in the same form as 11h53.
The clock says 3h02
